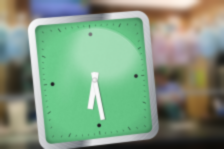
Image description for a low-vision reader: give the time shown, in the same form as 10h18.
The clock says 6h29
